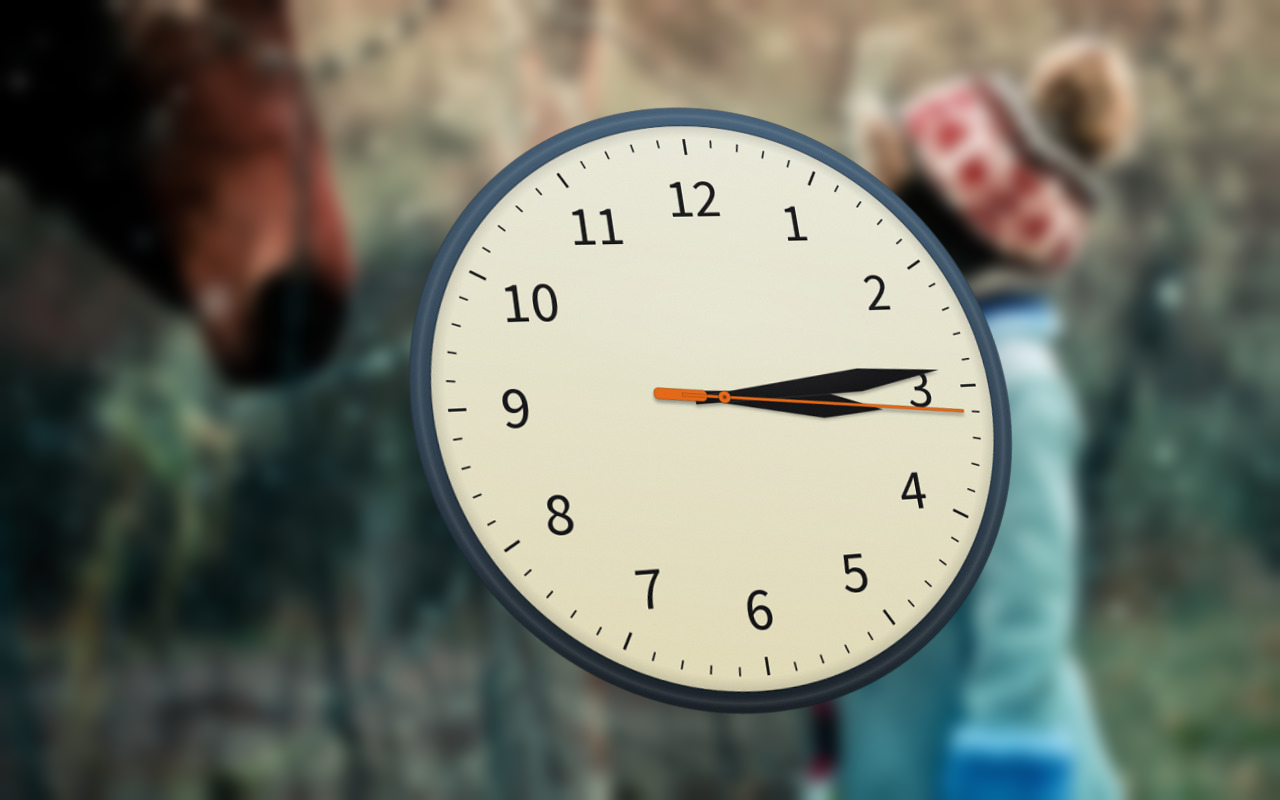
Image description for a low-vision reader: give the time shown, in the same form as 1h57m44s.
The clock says 3h14m16s
